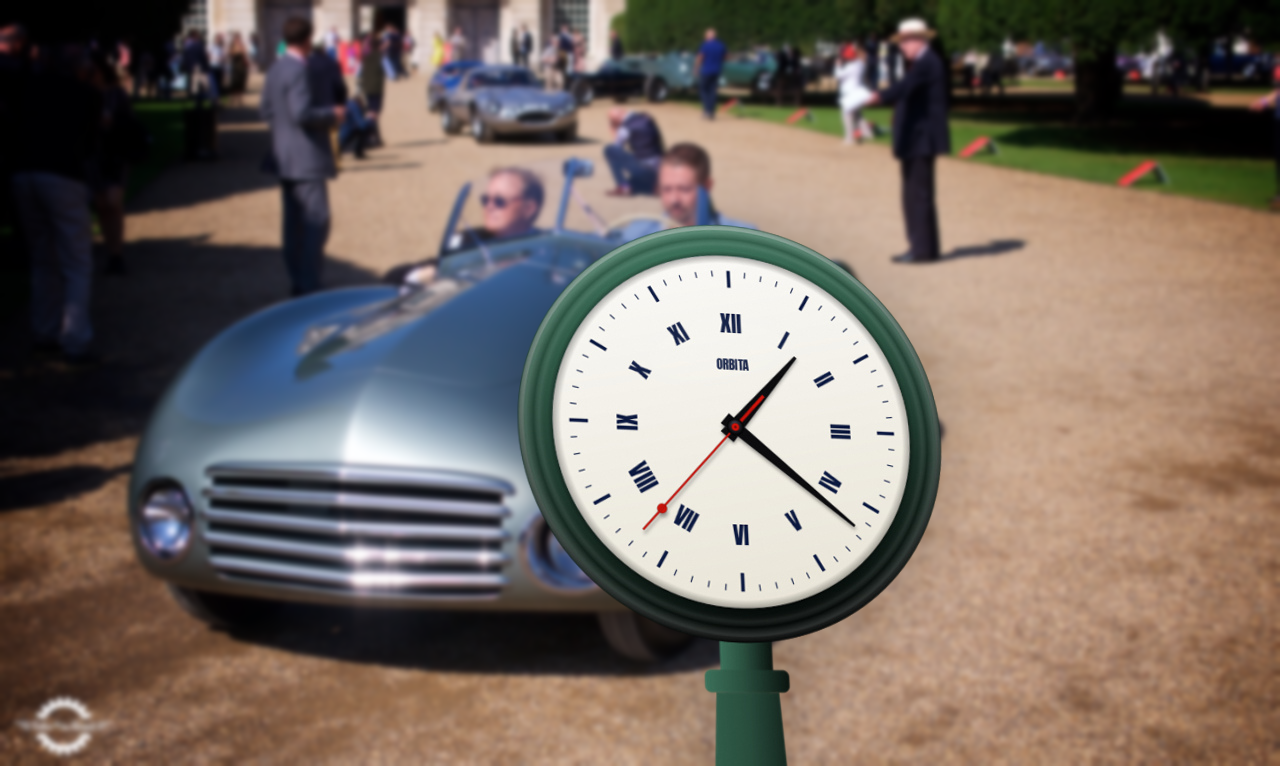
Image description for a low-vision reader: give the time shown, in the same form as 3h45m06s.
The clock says 1h21m37s
